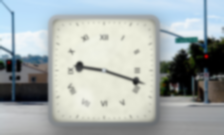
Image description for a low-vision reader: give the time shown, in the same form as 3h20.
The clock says 9h18
